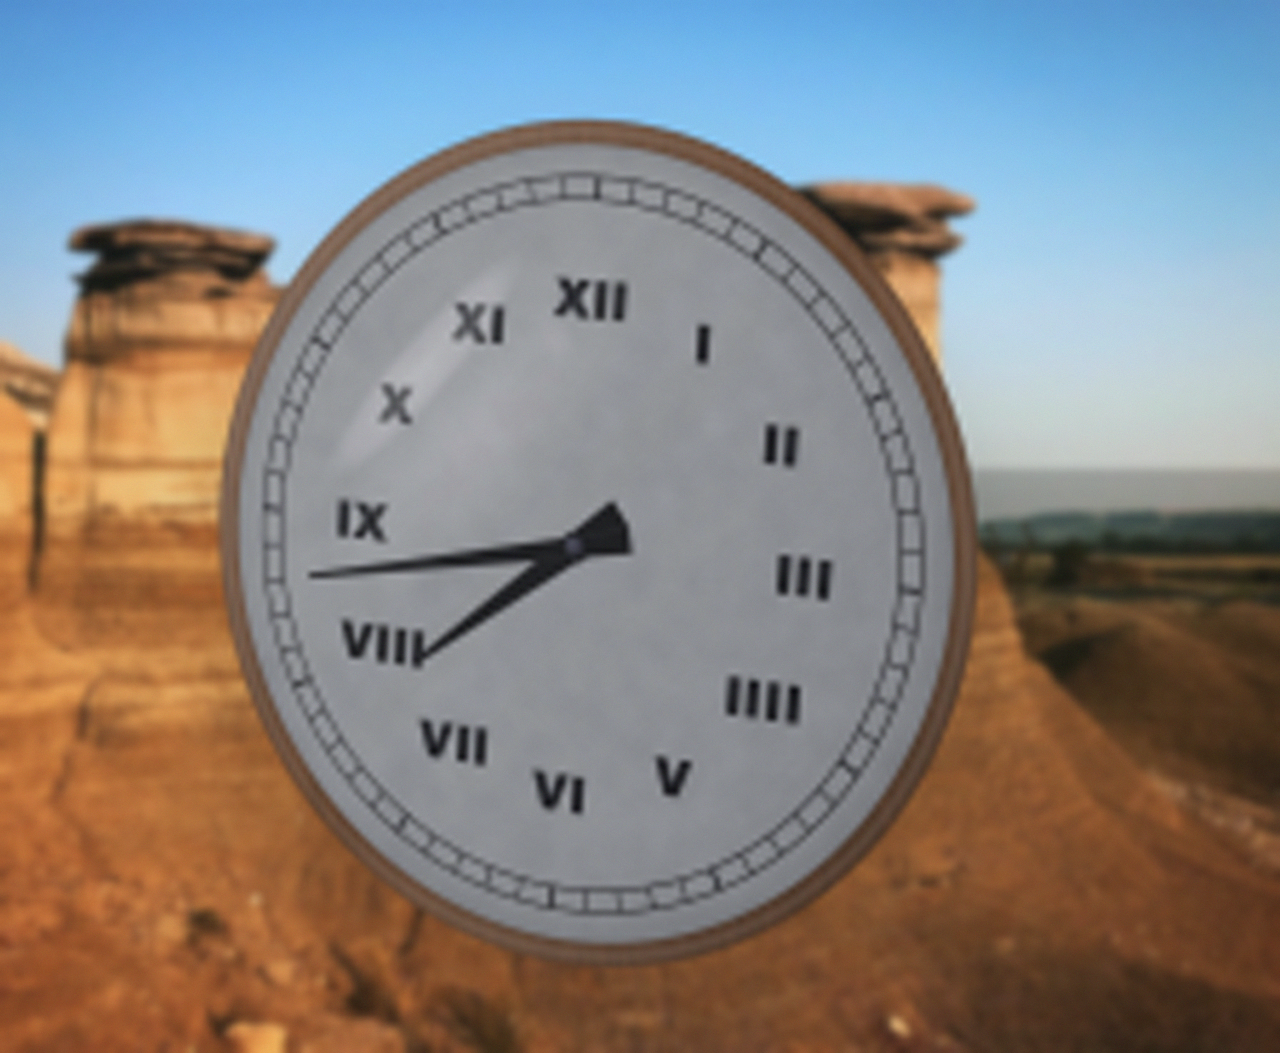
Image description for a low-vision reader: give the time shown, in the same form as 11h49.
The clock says 7h43
